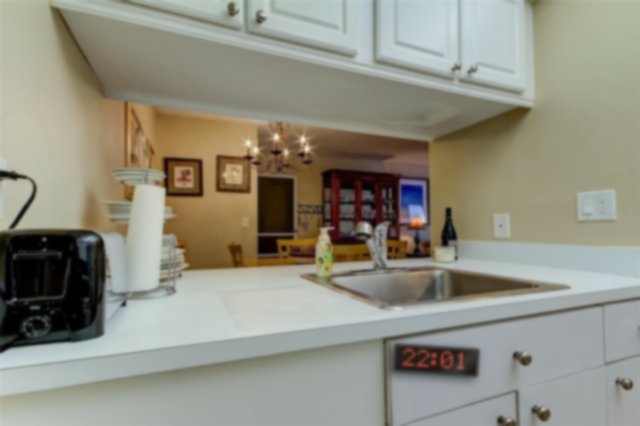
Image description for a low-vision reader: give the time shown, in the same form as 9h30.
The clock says 22h01
